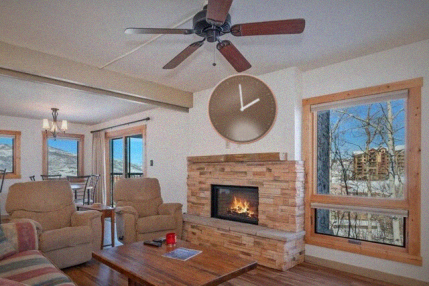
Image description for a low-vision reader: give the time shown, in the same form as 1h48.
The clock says 1h59
